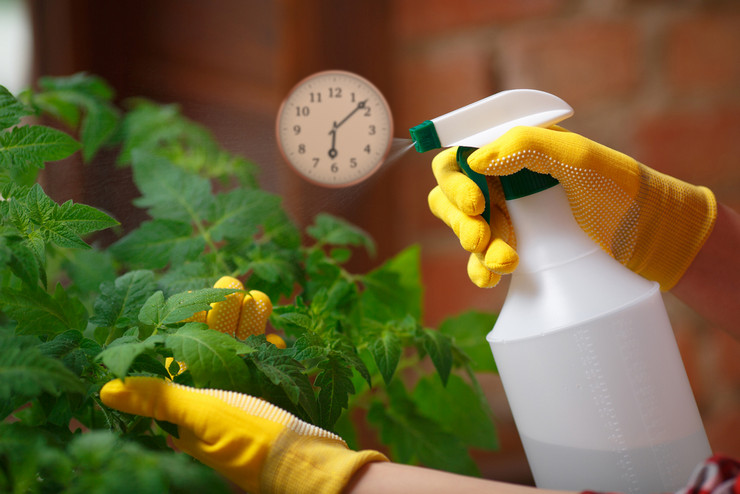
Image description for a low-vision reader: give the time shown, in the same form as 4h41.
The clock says 6h08
